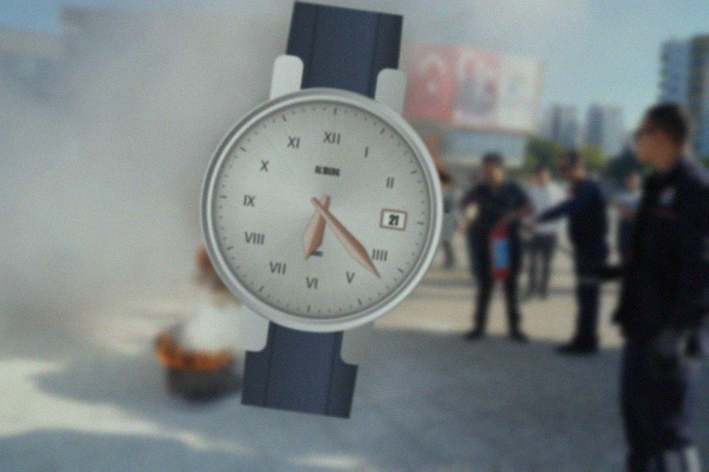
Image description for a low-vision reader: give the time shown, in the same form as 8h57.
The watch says 6h22
